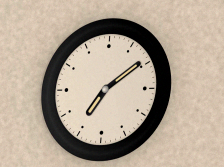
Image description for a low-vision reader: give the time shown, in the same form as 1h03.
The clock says 7h09
